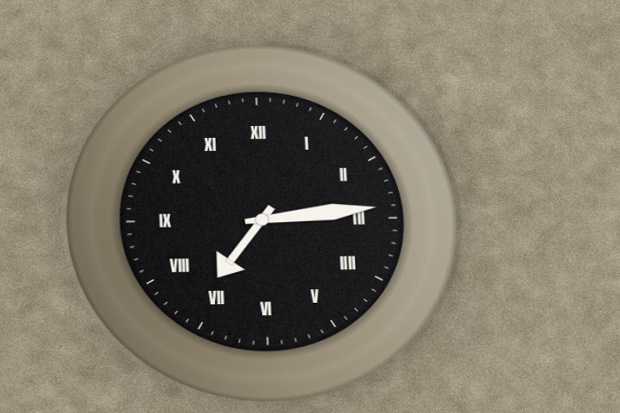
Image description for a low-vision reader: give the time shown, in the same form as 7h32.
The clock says 7h14
